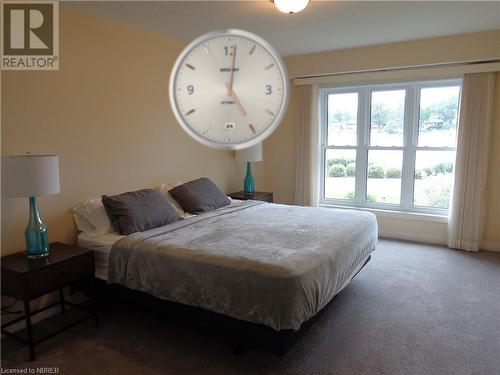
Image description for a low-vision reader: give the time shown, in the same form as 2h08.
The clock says 5h01
